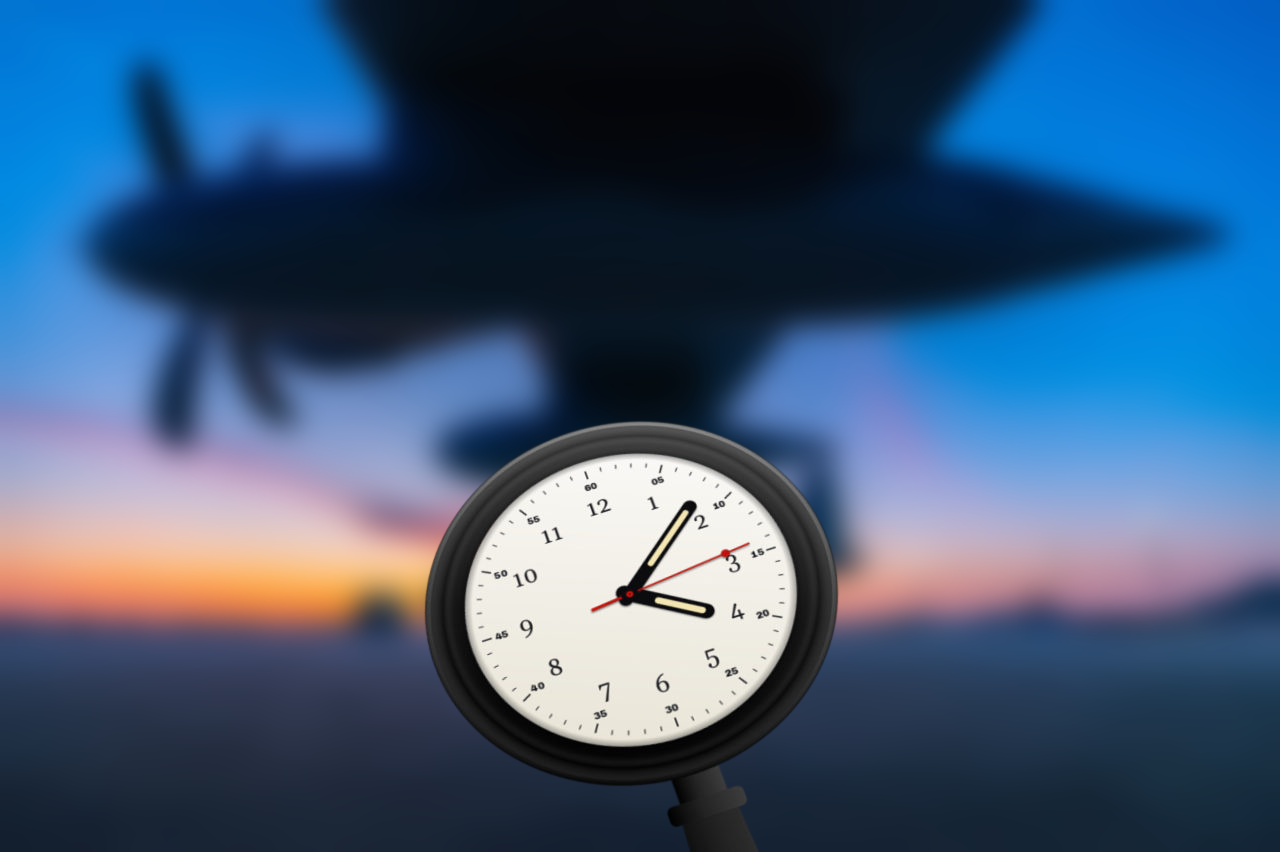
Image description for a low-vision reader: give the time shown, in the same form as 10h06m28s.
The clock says 4h08m14s
